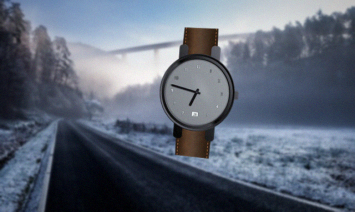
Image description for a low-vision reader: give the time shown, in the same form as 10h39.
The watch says 6h47
